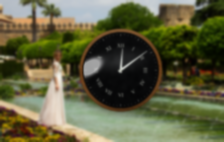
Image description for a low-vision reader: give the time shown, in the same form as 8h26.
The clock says 12h09
